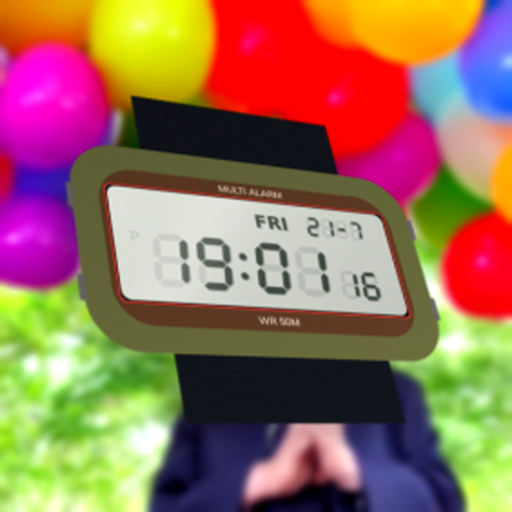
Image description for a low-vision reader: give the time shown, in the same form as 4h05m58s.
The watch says 19h01m16s
